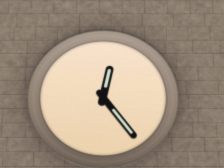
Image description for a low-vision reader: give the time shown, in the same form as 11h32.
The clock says 12h24
